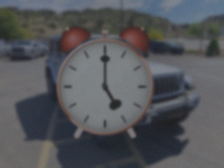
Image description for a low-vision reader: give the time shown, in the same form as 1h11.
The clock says 5h00
